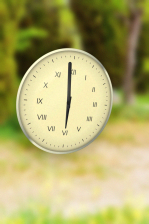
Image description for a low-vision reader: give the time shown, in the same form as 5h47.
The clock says 5h59
